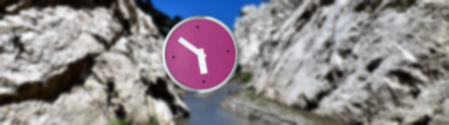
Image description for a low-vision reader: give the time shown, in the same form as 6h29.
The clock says 5h52
